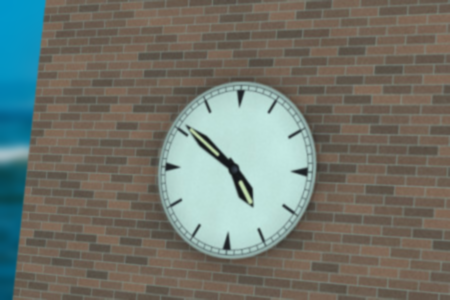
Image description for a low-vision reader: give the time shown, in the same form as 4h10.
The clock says 4h51
